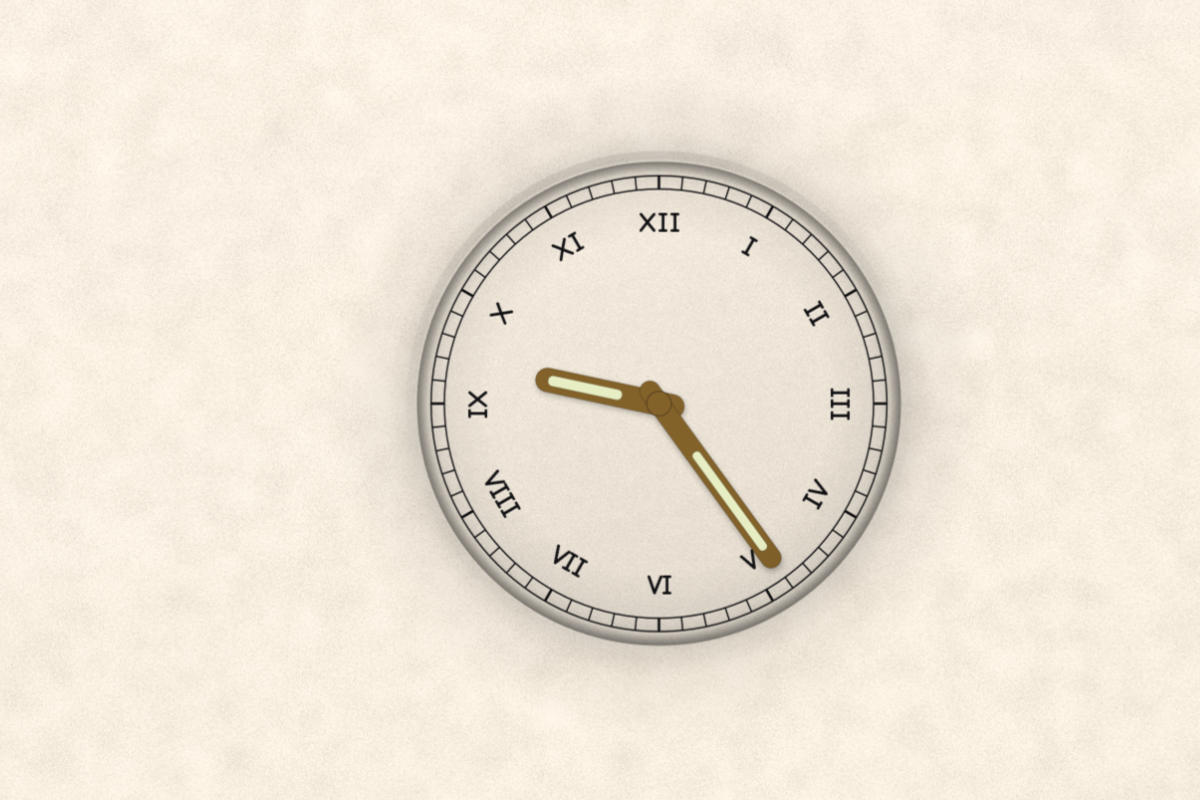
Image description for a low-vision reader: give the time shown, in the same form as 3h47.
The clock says 9h24
